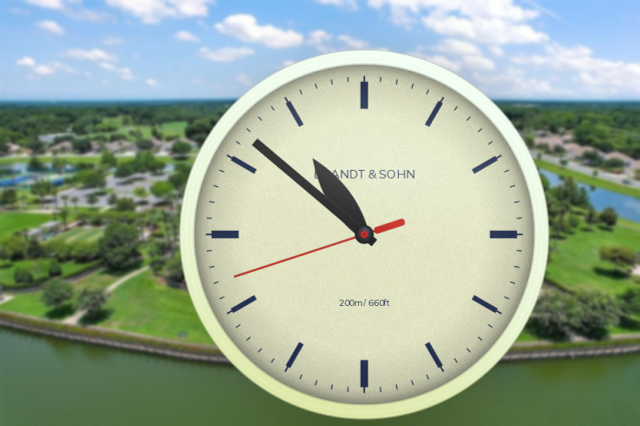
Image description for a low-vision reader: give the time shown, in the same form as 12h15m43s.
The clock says 10h51m42s
